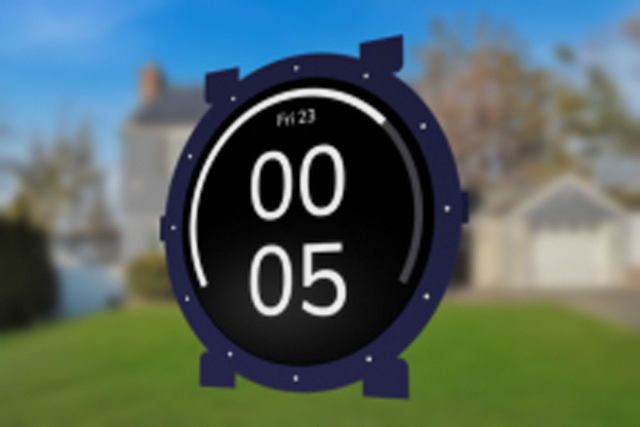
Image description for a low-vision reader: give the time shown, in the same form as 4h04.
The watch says 0h05
